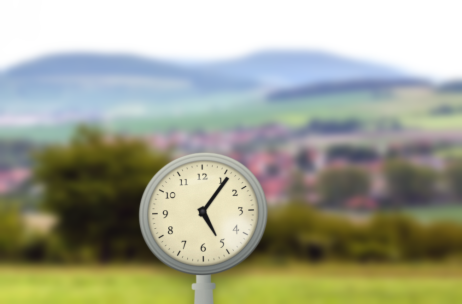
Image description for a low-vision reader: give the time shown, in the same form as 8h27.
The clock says 5h06
